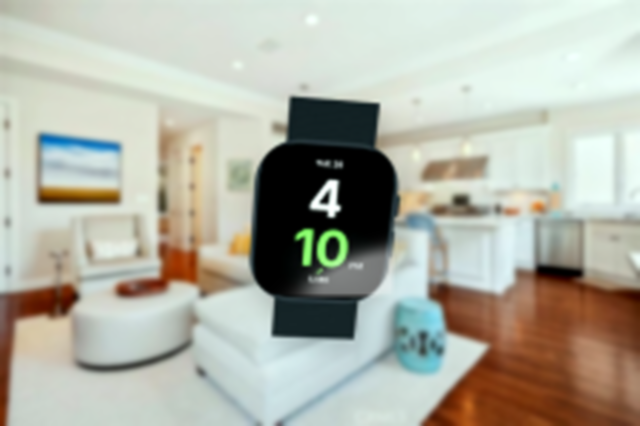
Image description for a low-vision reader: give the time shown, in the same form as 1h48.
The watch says 4h10
